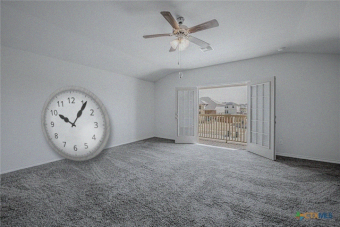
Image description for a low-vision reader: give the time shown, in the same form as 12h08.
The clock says 10h06
